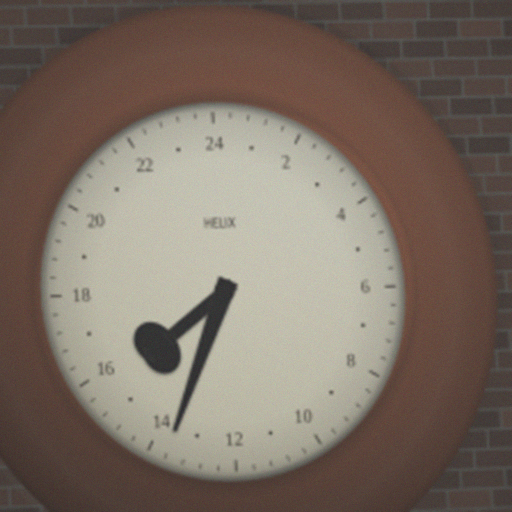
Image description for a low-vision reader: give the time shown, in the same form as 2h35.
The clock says 15h34
